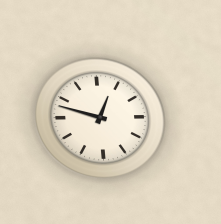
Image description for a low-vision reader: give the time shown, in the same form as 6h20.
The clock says 12h48
